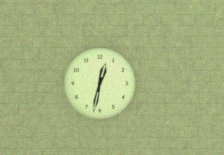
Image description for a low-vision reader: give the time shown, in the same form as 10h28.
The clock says 12h32
